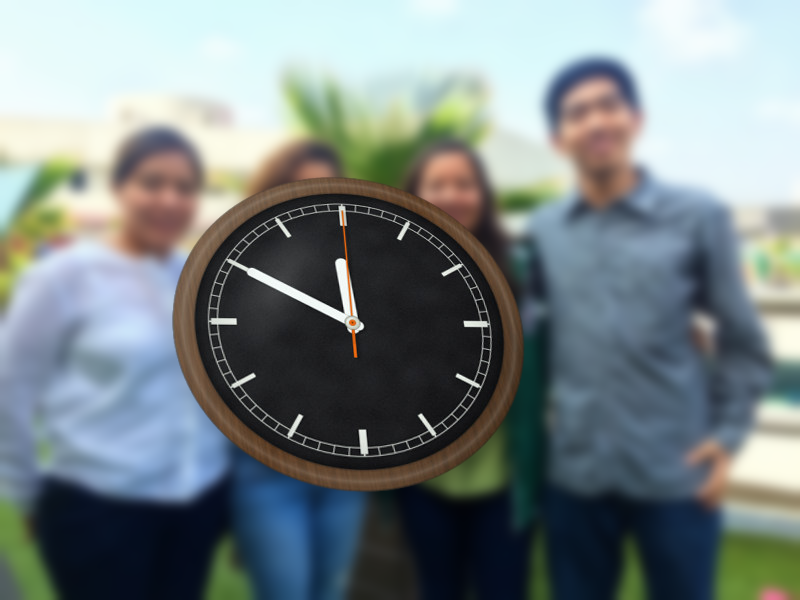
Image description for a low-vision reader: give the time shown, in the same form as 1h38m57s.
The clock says 11h50m00s
